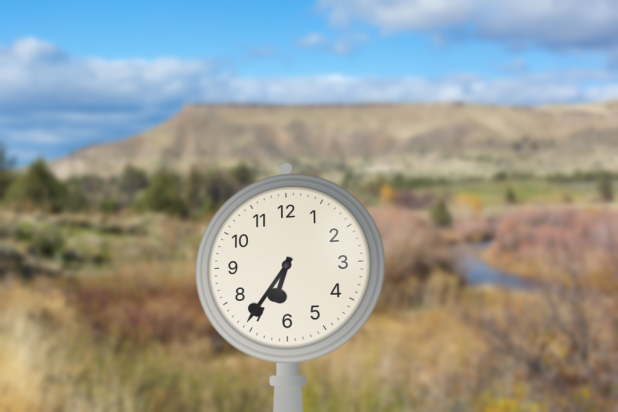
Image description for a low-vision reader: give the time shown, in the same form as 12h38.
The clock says 6h36
